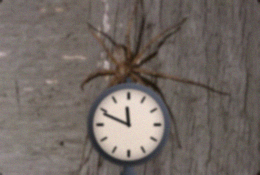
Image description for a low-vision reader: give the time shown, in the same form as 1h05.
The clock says 11h49
